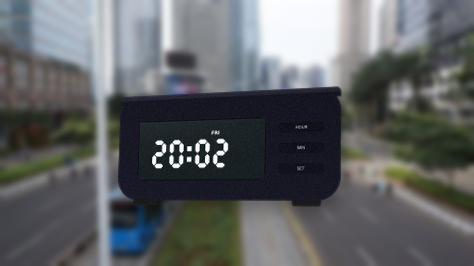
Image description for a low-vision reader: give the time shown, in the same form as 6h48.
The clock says 20h02
